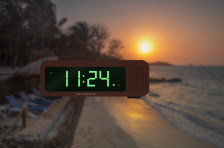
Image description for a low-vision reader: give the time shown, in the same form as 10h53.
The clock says 11h24
